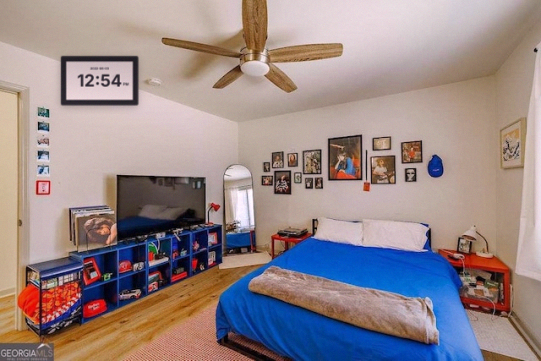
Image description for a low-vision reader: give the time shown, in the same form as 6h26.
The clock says 12h54
